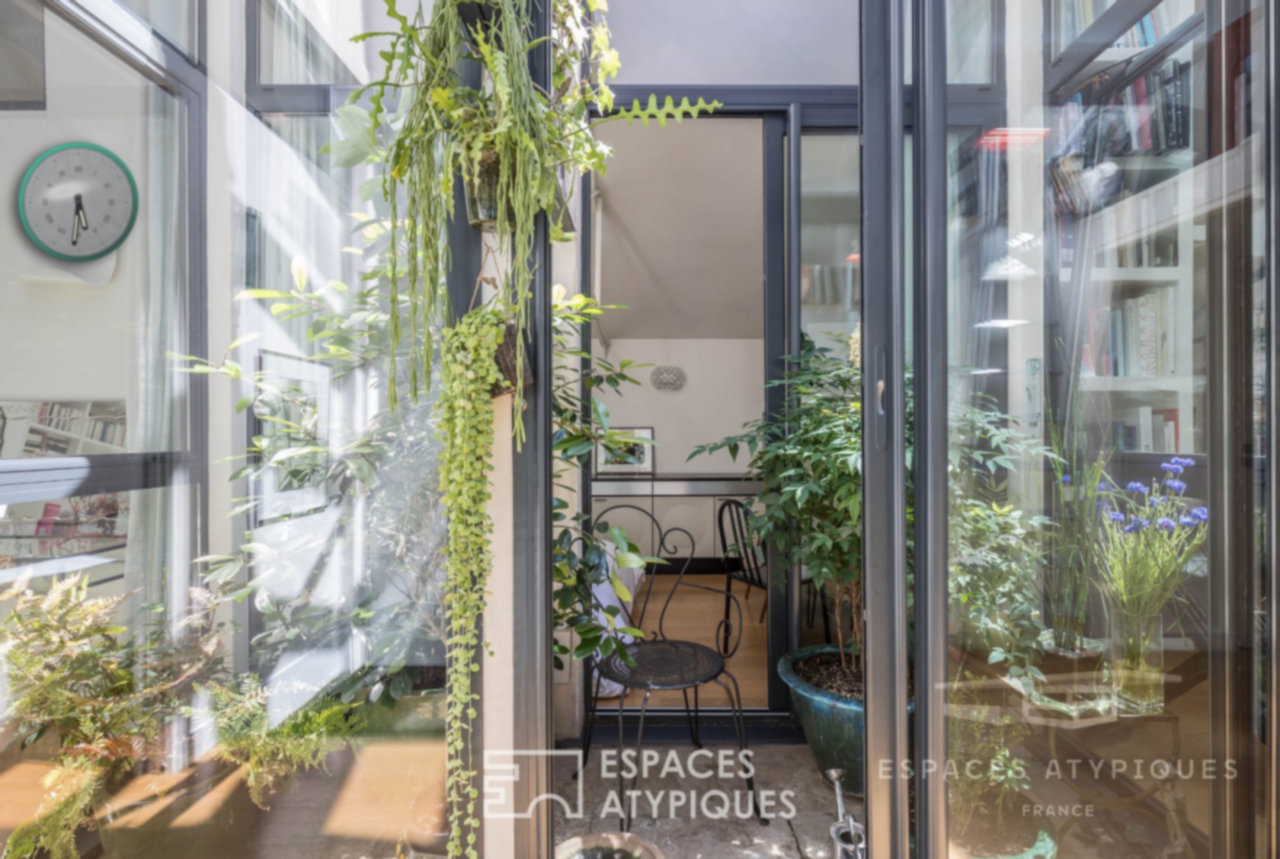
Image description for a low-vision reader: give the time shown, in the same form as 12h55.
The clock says 5h31
